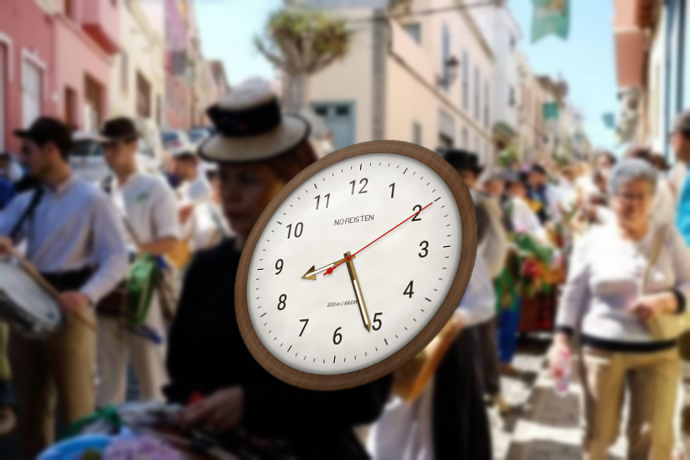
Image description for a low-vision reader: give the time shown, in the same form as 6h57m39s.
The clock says 8h26m10s
